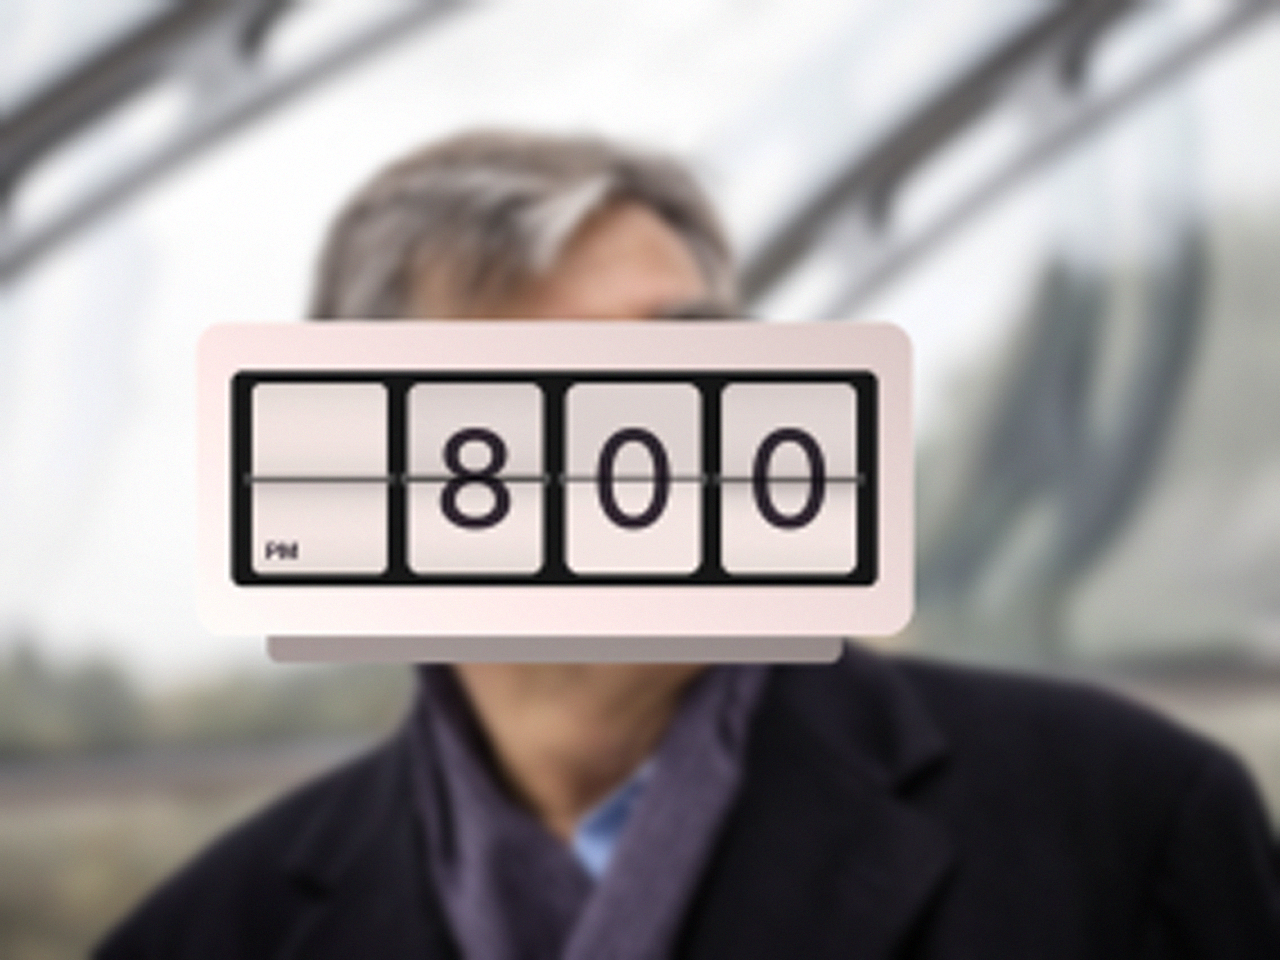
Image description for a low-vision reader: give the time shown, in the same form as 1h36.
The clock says 8h00
